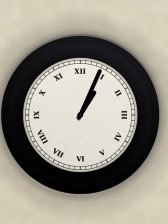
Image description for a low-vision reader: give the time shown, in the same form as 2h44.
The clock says 1h04
